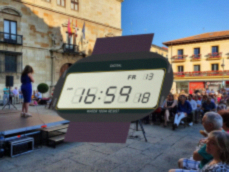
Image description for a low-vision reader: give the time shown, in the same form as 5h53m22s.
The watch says 16h59m18s
